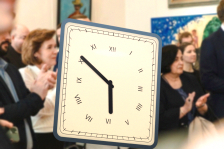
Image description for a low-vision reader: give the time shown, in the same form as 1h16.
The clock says 5h51
